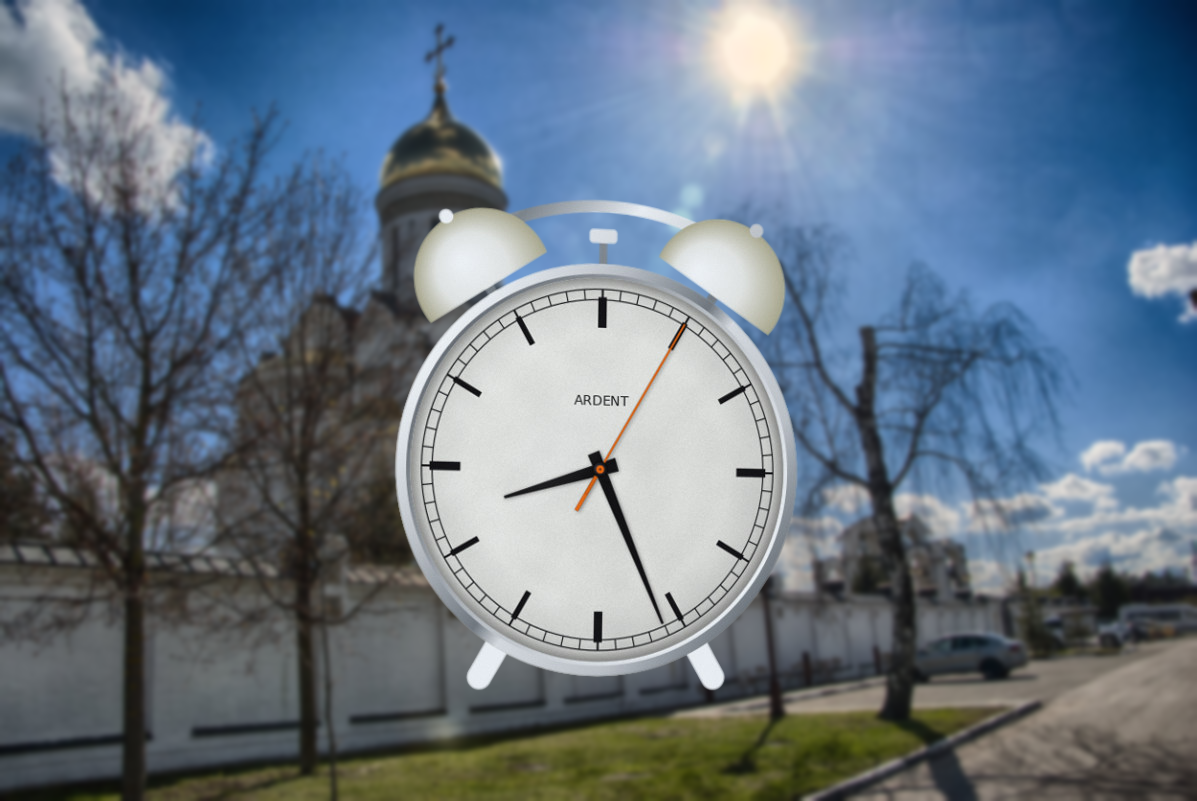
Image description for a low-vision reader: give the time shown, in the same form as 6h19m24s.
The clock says 8h26m05s
